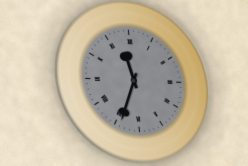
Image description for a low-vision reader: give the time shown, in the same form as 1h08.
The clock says 11h34
